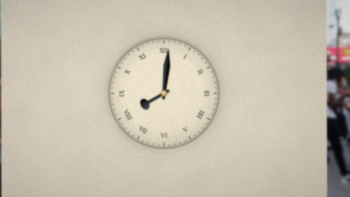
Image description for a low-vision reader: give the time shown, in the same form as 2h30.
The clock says 8h01
